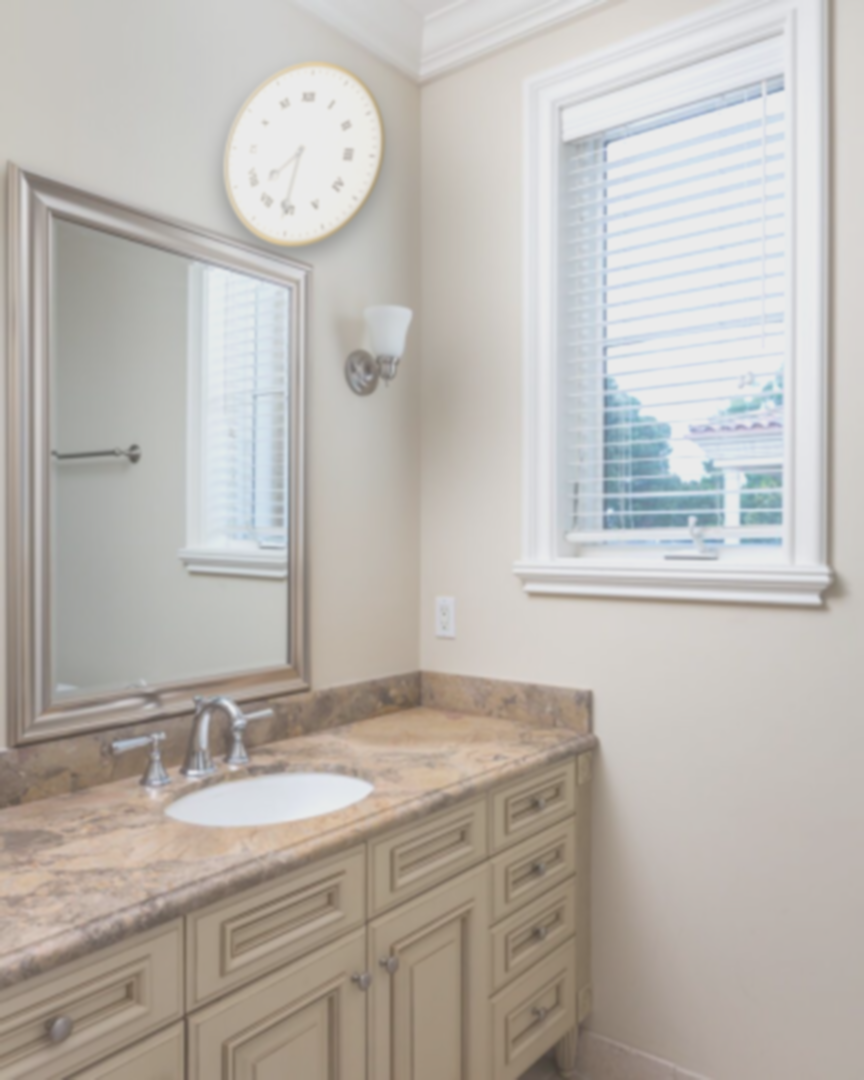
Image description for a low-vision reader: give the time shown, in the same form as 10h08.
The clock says 7h31
